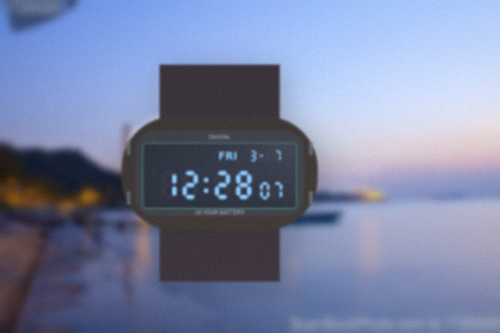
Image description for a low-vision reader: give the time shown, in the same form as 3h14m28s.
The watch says 12h28m07s
